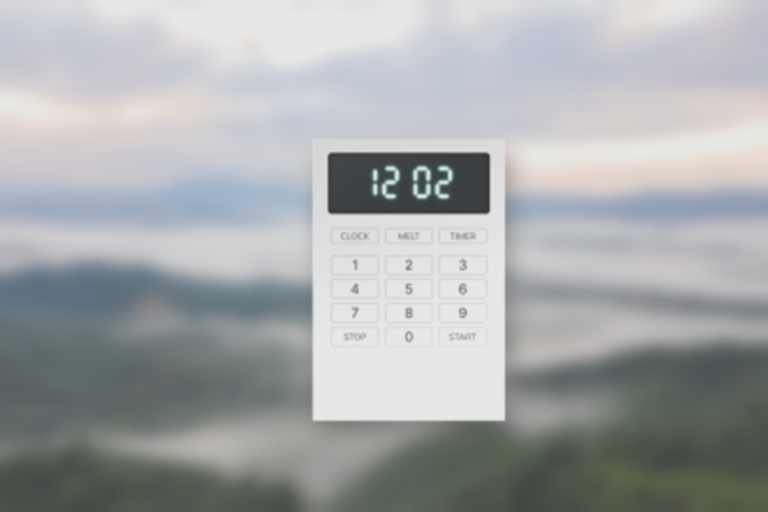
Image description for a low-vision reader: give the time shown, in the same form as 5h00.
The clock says 12h02
